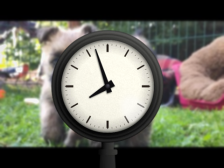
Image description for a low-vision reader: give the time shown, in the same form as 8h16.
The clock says 7h57
